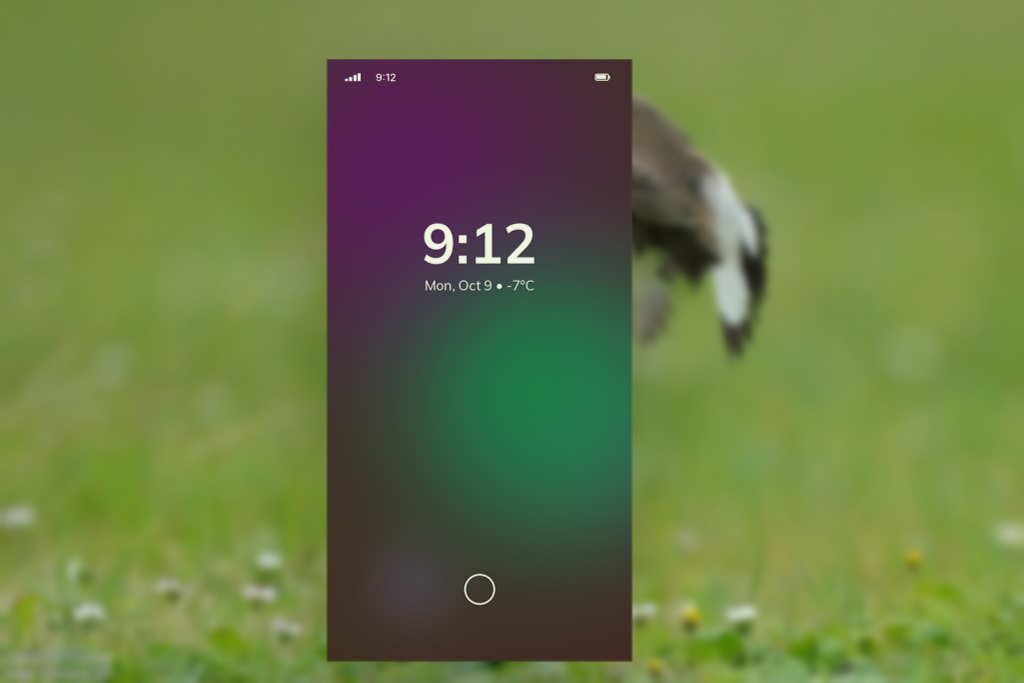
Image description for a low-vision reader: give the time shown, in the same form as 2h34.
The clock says 9h12
